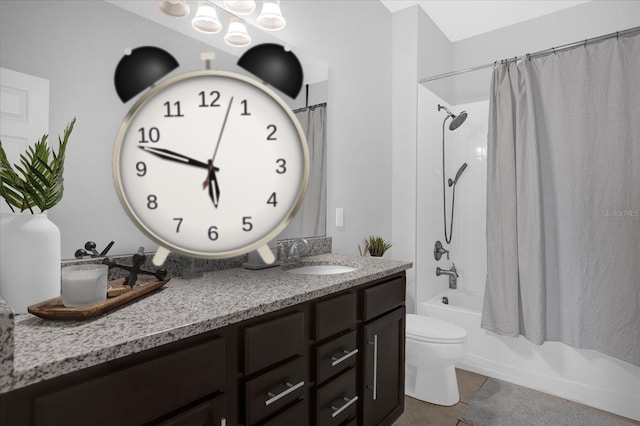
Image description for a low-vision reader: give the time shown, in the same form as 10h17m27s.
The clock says 5h48m03s
